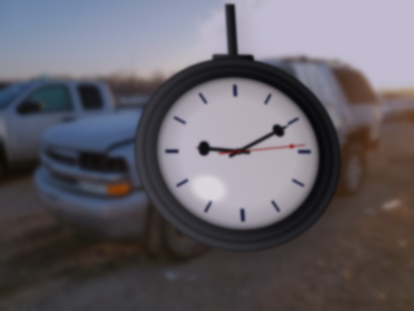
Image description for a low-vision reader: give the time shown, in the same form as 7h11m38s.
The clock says 9h10m14s
